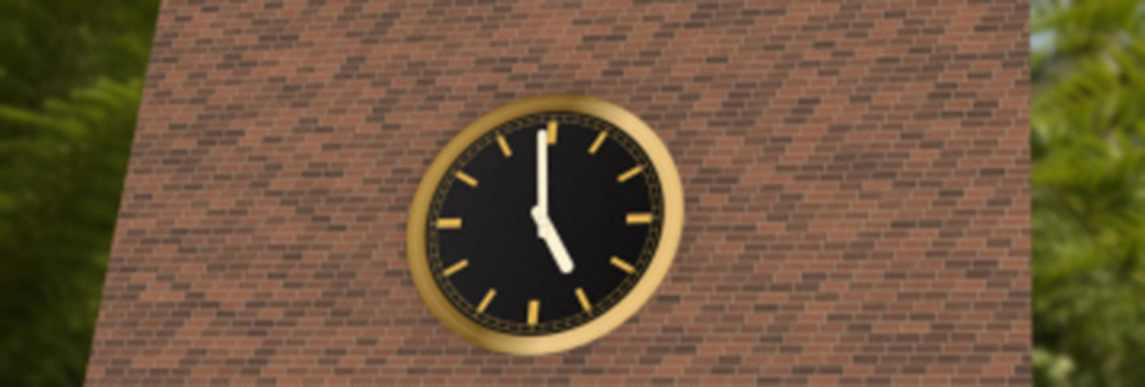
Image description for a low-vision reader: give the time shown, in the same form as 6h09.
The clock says 4h59
